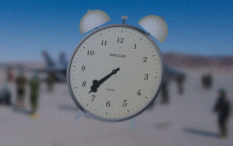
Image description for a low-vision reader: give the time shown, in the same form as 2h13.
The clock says 7h37
